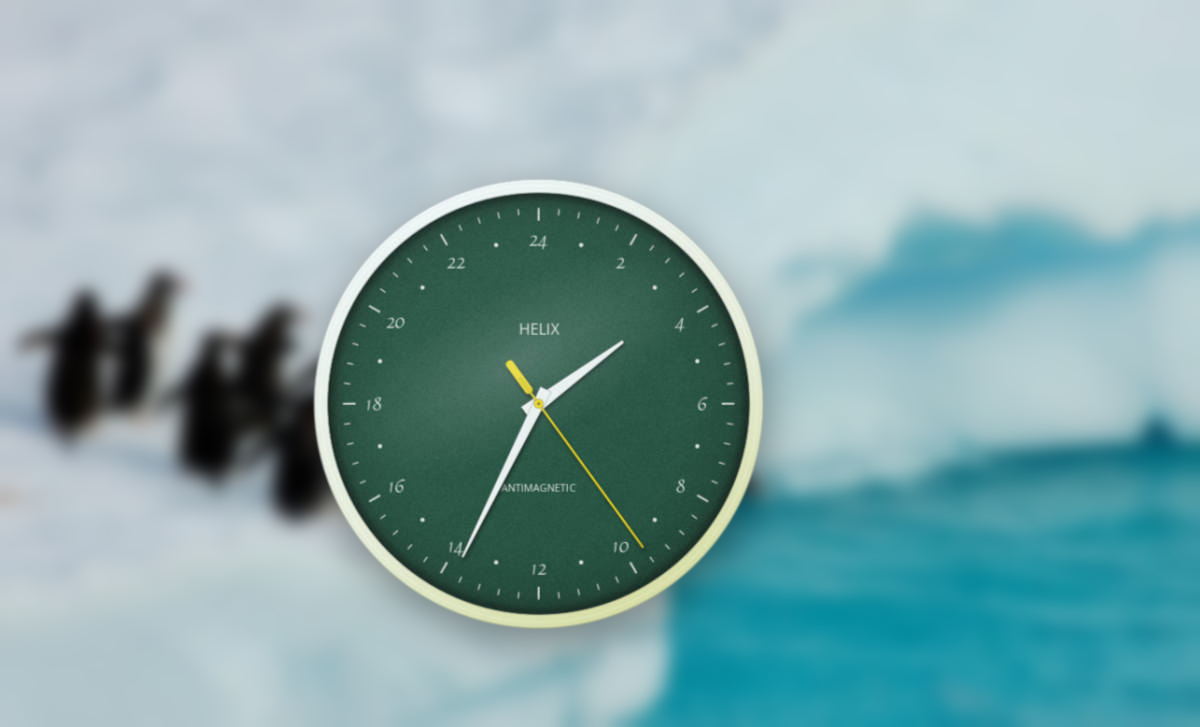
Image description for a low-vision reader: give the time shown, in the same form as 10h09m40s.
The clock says 3h34m24s
